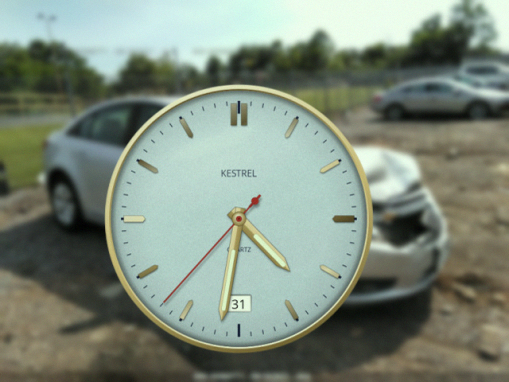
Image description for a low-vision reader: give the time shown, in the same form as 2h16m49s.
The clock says 4h31m37s
